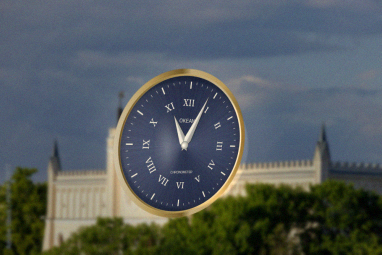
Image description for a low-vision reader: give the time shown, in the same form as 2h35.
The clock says 11h04
